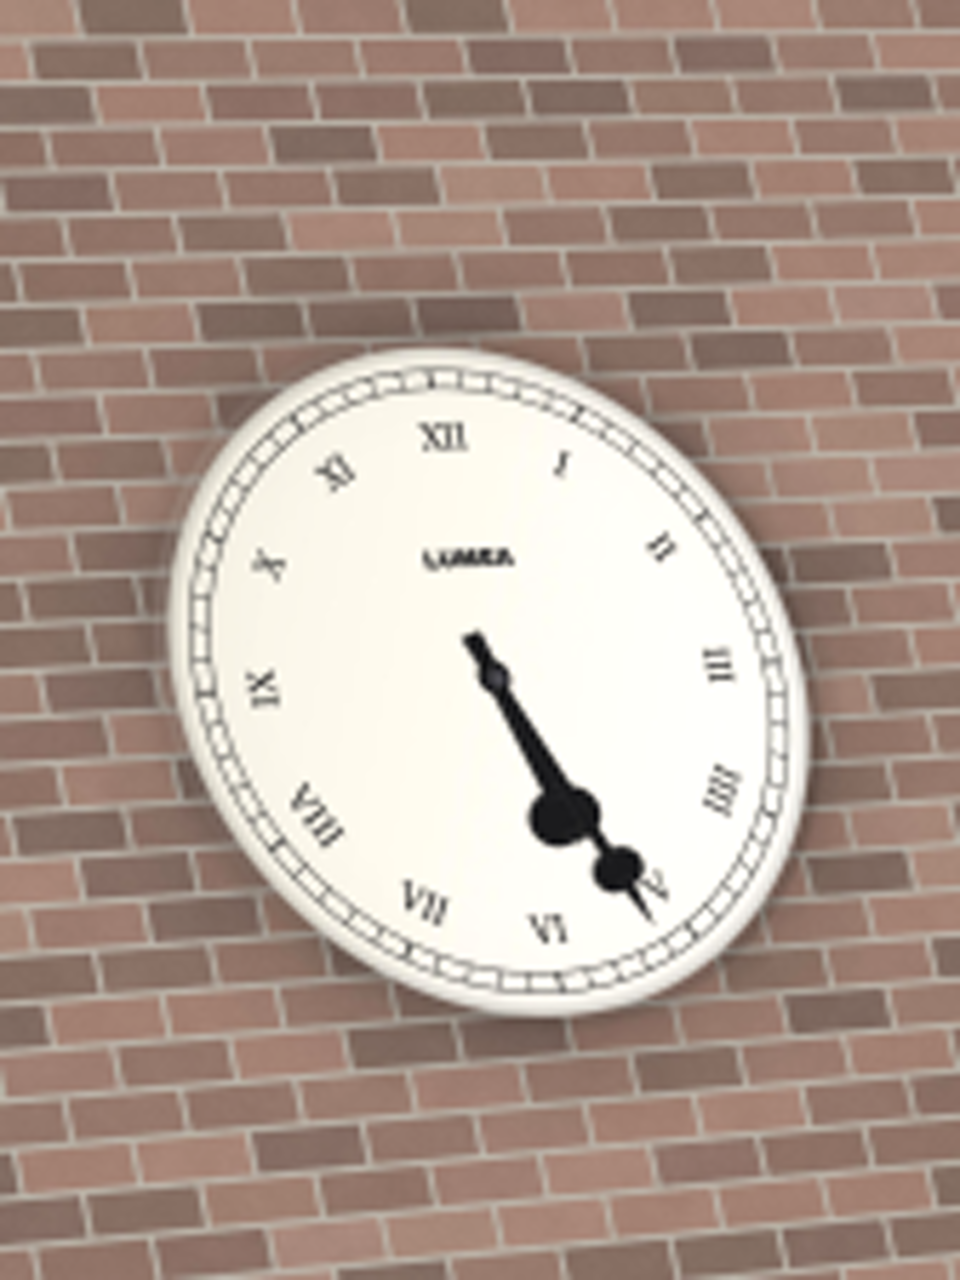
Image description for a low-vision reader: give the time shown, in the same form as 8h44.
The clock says 5h26
